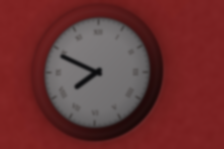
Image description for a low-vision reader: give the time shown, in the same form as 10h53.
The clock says 7h49
